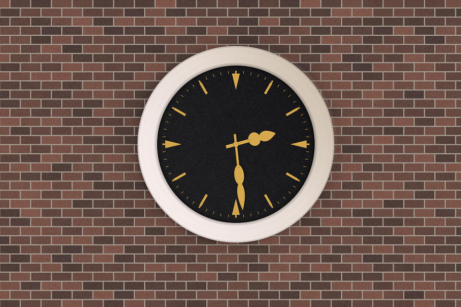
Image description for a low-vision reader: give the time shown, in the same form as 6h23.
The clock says 2h29
